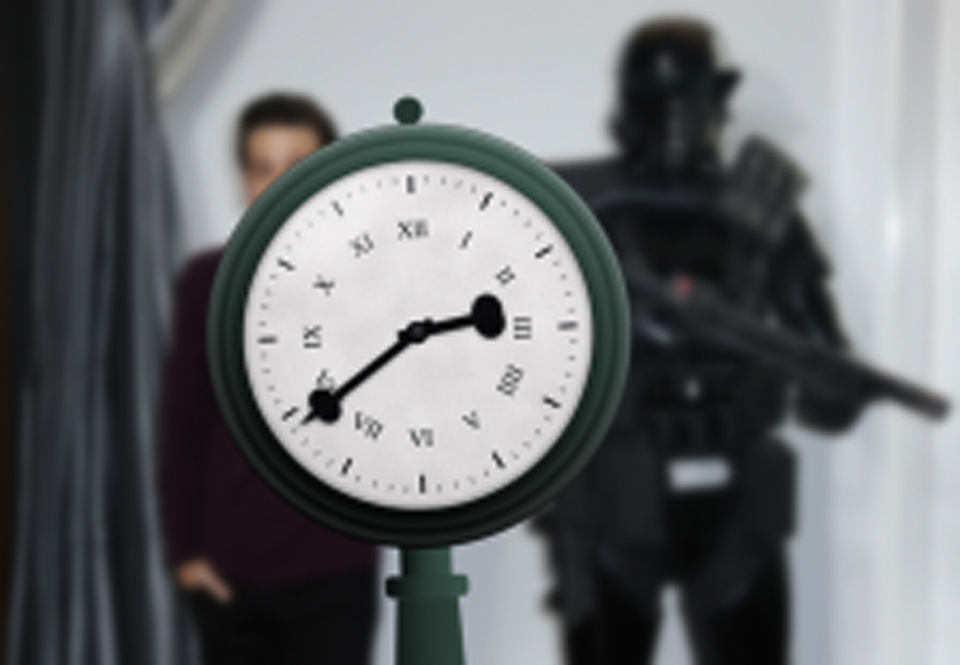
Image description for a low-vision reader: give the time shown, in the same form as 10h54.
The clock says 2h39
